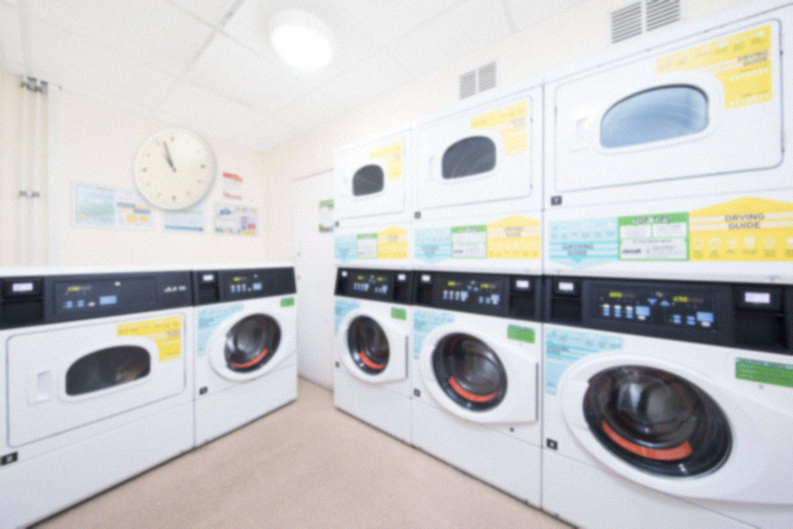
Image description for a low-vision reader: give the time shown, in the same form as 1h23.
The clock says 10h57
